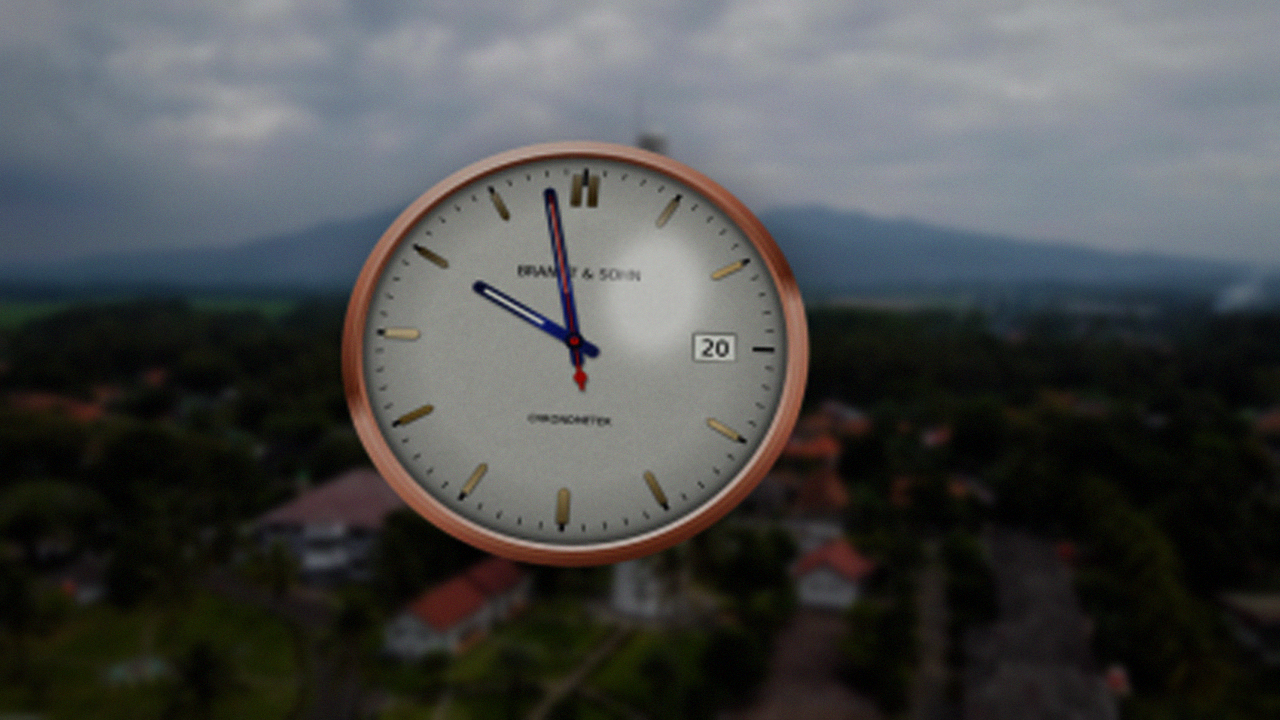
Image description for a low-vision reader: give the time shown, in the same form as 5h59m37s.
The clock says 9h57m58s
